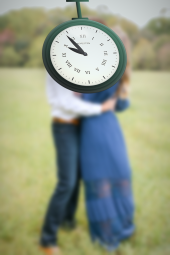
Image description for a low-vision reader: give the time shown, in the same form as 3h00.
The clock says 9h54
